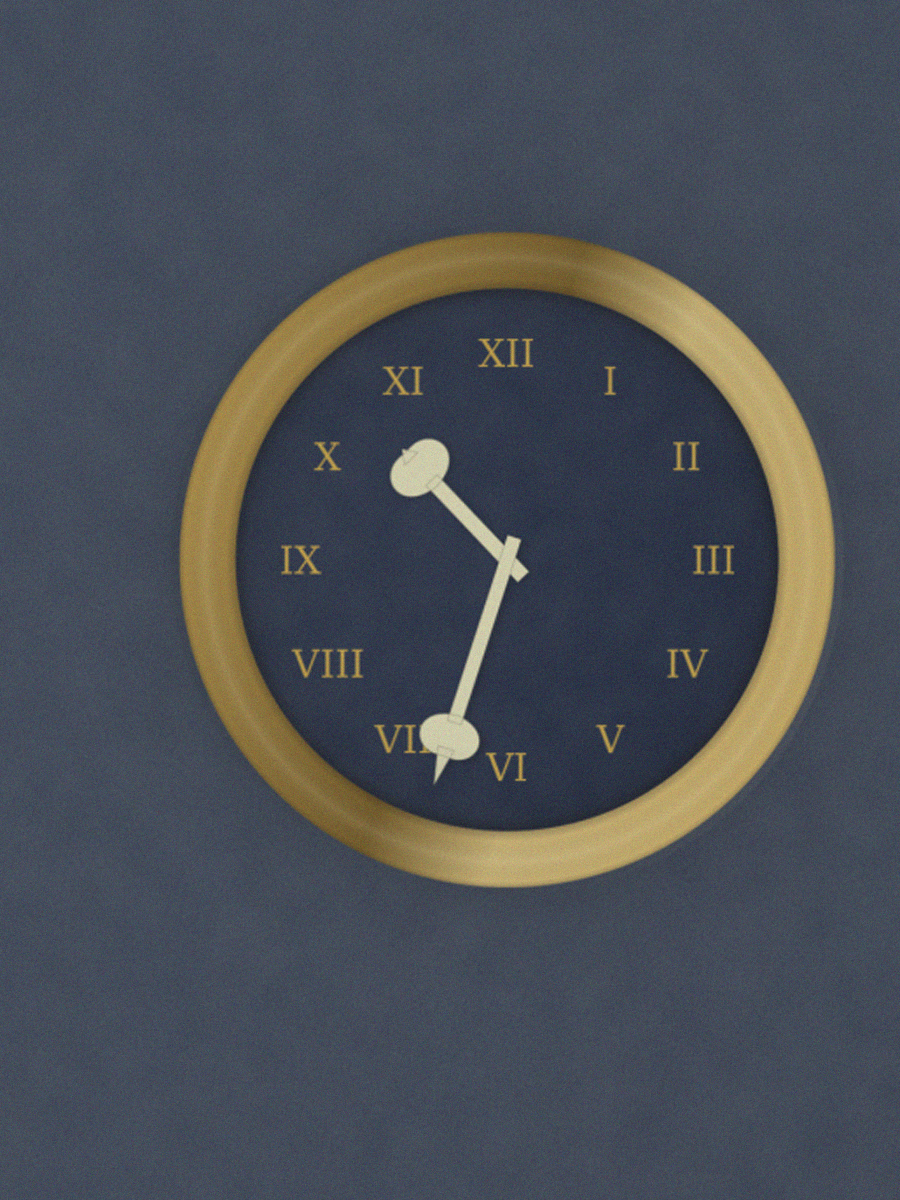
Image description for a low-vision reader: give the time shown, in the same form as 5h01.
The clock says 10h33
